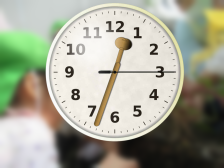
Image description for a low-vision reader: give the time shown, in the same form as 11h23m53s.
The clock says 12h33m15s
